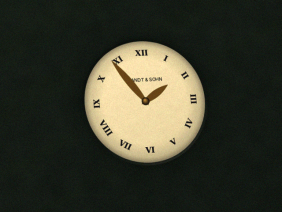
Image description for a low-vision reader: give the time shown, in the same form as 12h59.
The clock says 1h54
